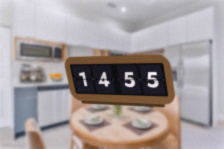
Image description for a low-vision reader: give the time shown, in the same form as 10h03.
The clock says 14h55
